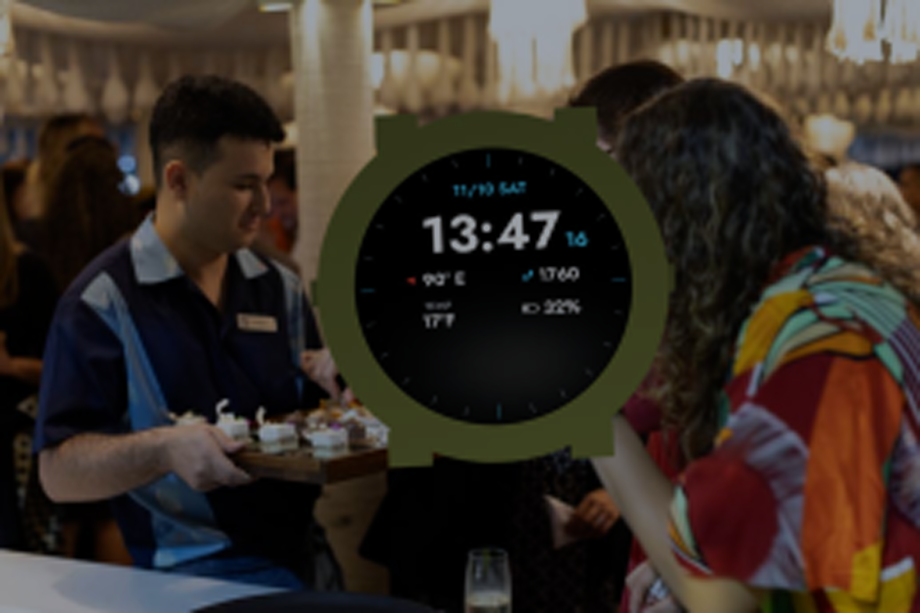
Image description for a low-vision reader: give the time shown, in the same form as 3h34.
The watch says 13h47
